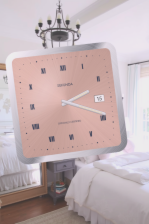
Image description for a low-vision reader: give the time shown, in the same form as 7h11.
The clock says 2h19
